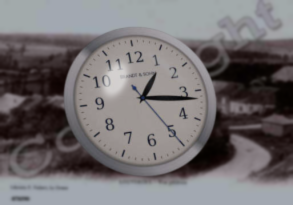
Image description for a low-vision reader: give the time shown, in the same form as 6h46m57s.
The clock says 1h16m25s
